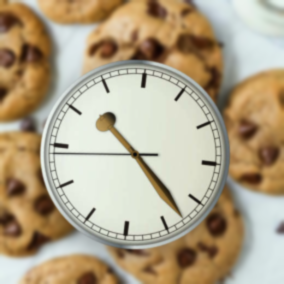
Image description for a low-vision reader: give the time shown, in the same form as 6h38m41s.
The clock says 10h22m44s
